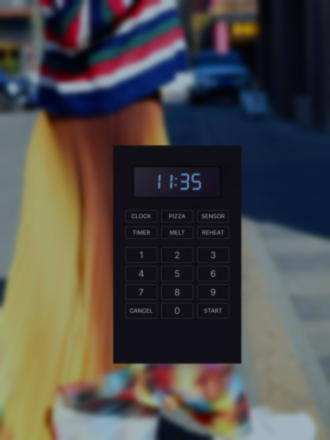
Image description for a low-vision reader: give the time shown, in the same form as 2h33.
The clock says 11h35
